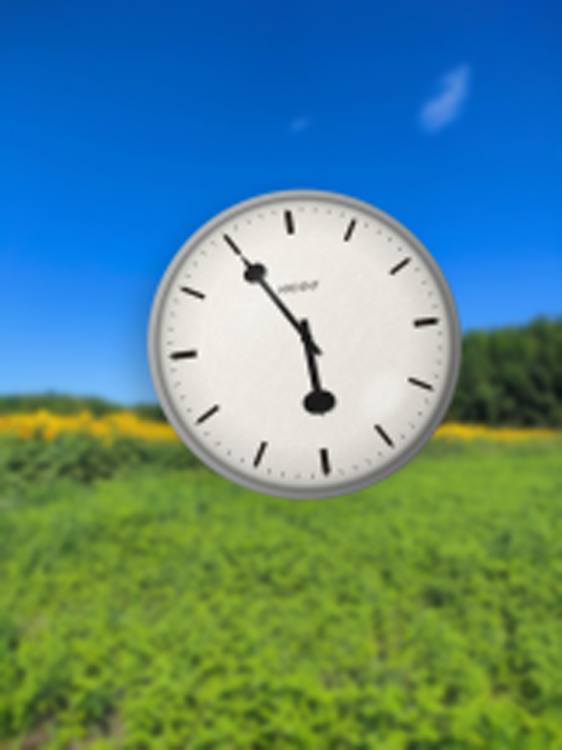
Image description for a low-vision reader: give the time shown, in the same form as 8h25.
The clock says 5h55
